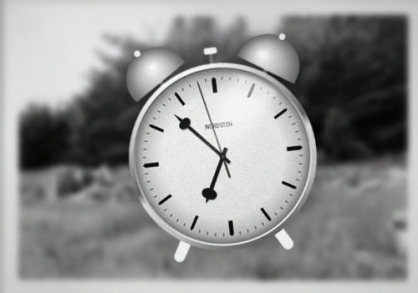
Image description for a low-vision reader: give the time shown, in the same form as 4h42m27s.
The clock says 6h52m58s
